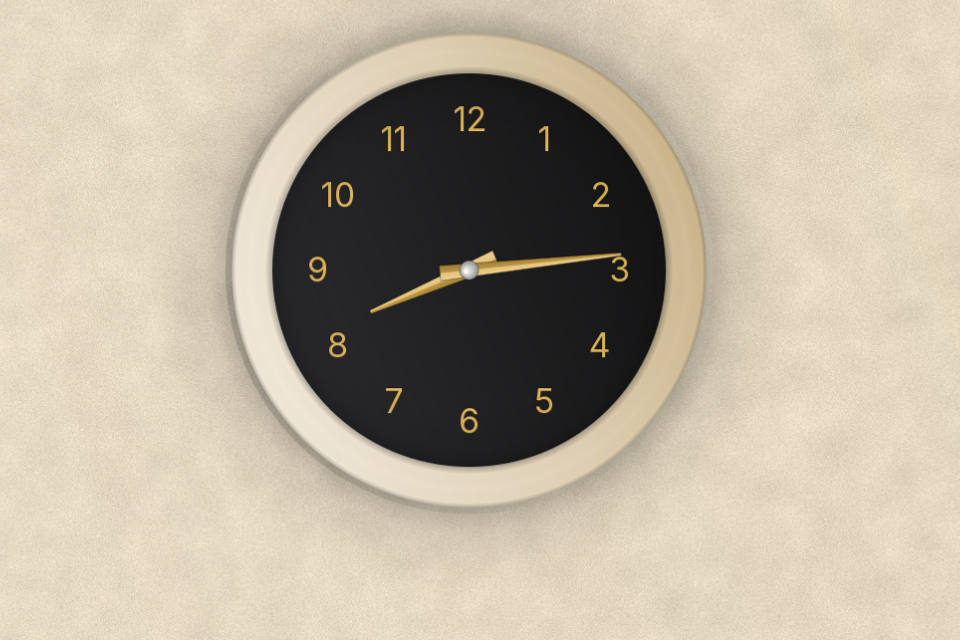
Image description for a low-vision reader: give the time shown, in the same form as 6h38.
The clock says 8h14
